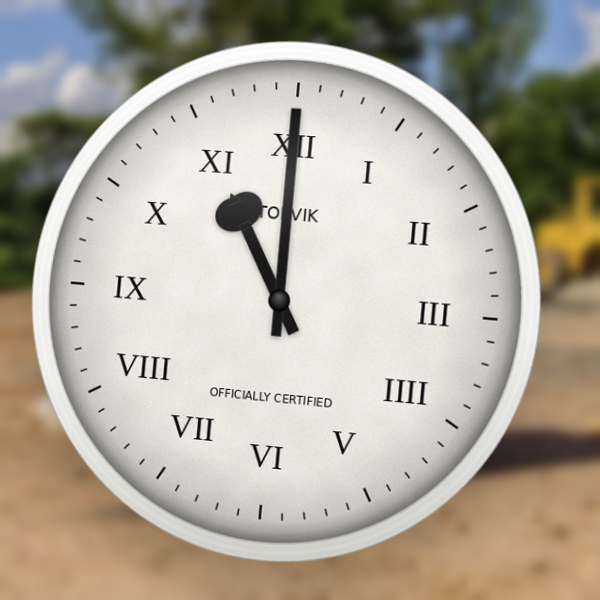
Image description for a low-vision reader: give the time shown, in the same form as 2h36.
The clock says 11h00
